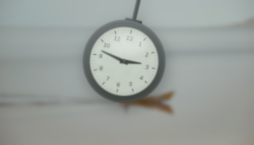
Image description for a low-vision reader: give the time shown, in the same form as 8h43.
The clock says 2h47
